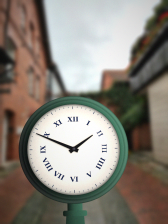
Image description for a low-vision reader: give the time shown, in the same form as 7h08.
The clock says 1h49
